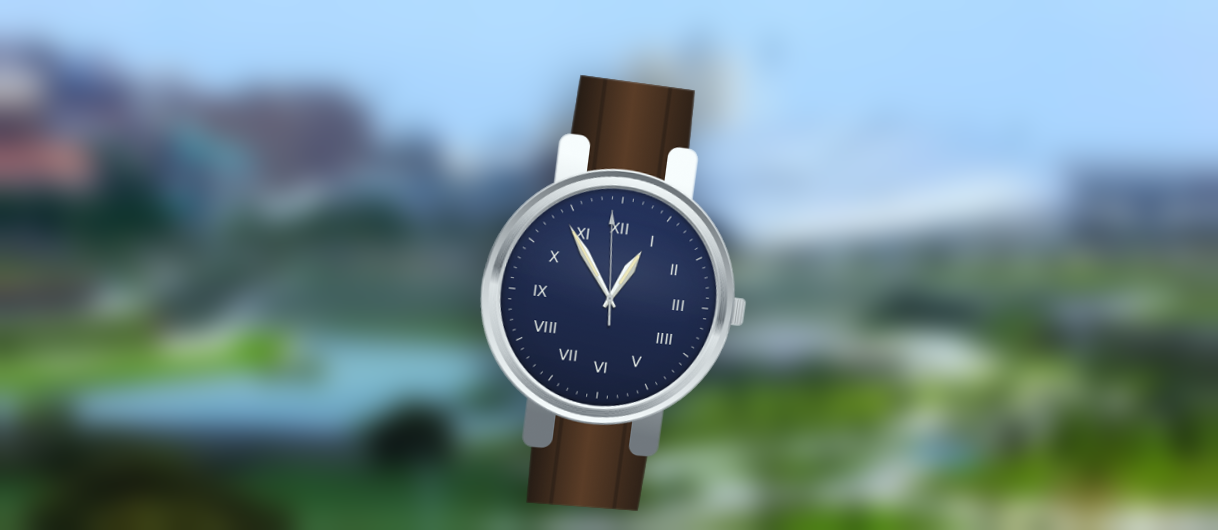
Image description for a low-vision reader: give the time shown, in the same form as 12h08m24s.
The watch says 12h53m59s
